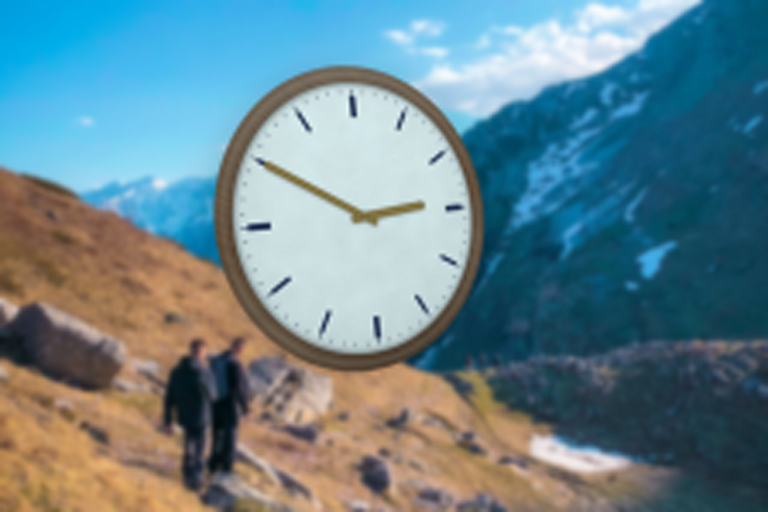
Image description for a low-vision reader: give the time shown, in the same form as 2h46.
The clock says 2h50
